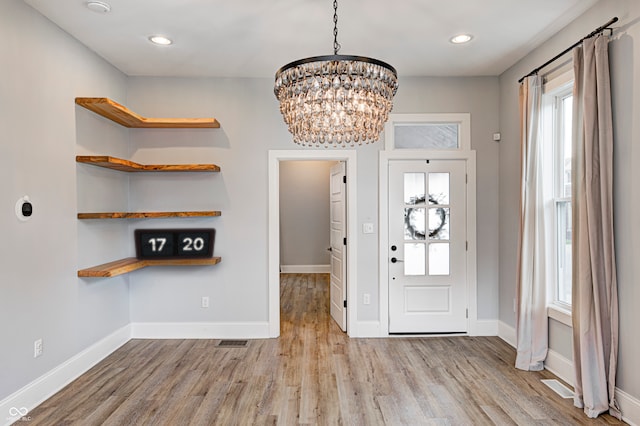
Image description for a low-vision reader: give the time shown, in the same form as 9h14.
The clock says 17h20
